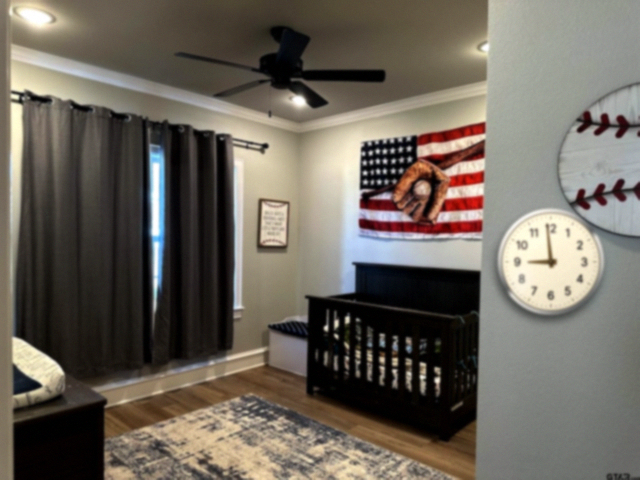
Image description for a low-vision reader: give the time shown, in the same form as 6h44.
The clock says 8h59
